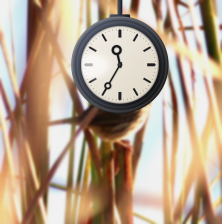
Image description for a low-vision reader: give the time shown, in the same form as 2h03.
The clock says 11h35
